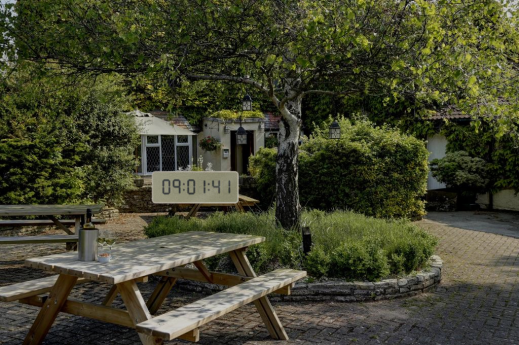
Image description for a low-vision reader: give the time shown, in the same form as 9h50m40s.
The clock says 9h01m41s
